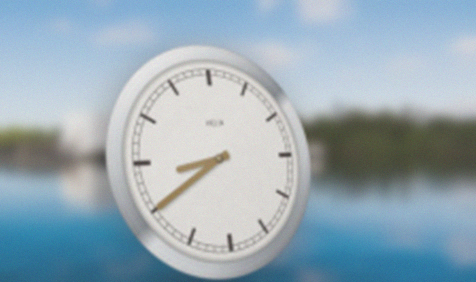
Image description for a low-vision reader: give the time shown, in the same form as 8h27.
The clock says 8h40
